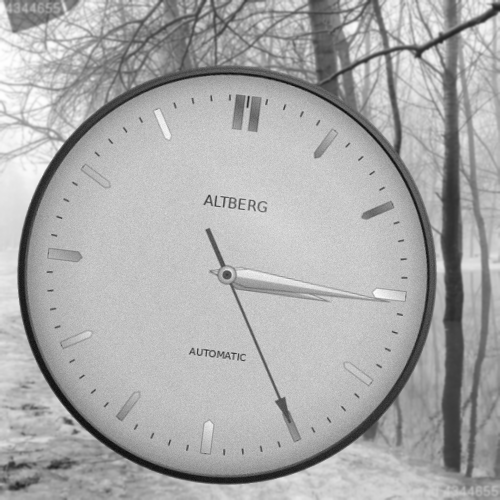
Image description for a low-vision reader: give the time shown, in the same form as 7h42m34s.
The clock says 3h15m25s
